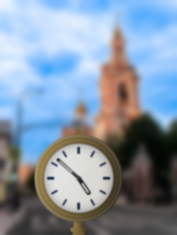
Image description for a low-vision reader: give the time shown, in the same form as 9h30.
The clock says 4h52
